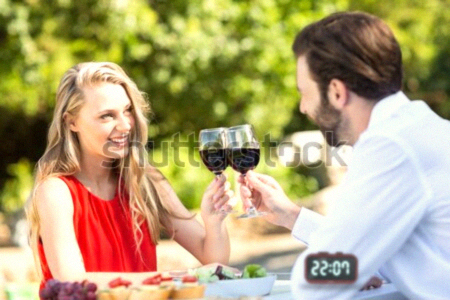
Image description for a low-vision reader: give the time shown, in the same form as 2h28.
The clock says 22h07
